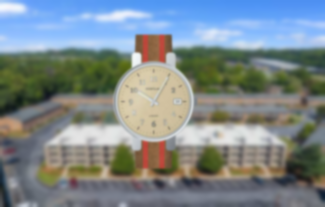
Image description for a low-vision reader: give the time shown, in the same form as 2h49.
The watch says 10h05
